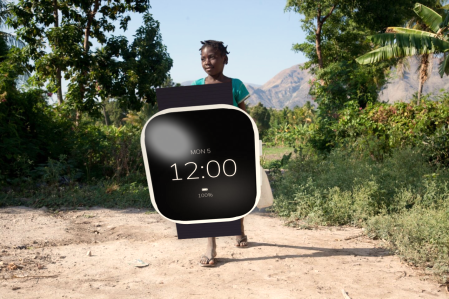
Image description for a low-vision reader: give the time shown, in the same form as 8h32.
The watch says 12h00
